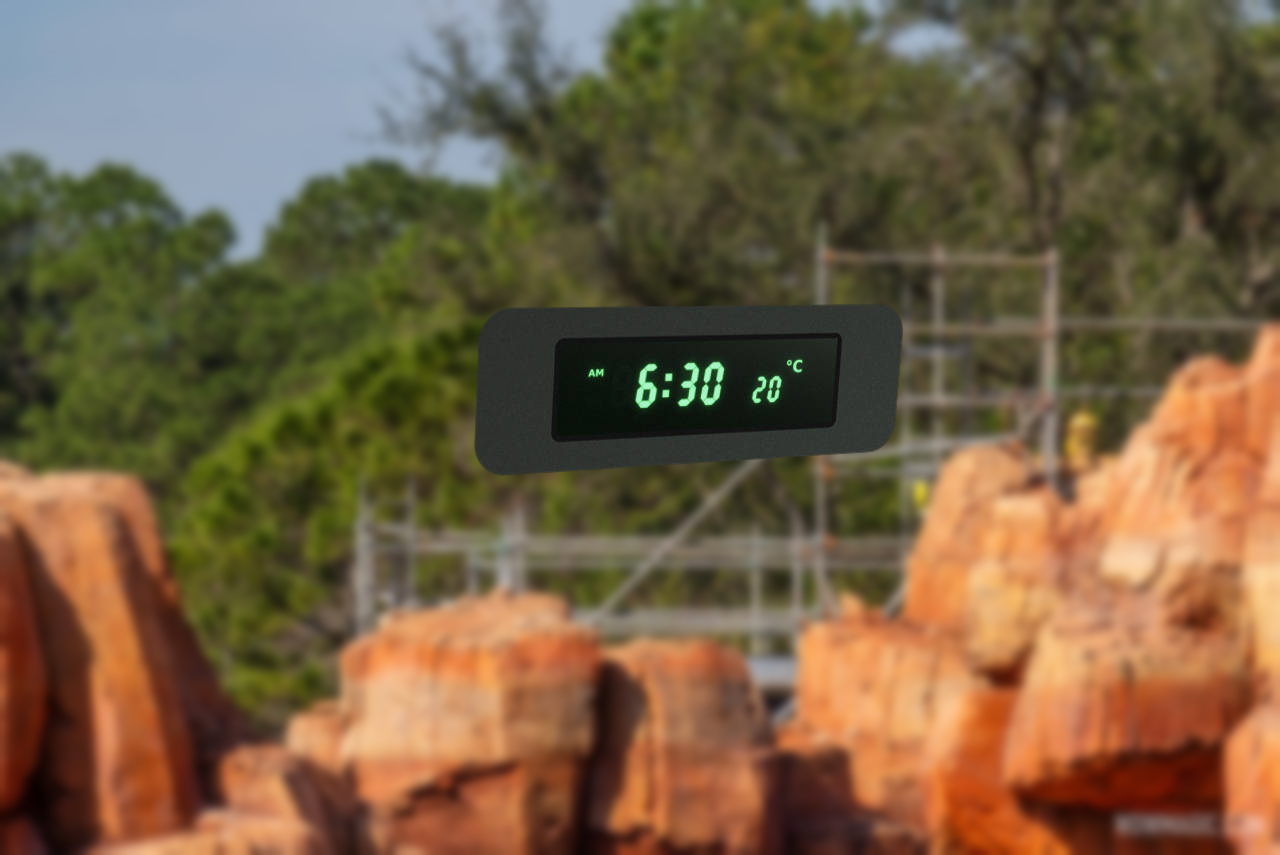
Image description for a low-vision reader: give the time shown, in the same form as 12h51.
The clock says 6h30
